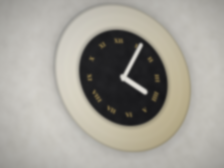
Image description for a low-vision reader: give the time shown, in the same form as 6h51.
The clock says 4h06
